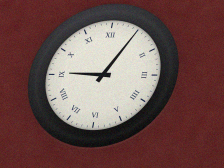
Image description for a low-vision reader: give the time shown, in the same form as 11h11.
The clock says 9h05
